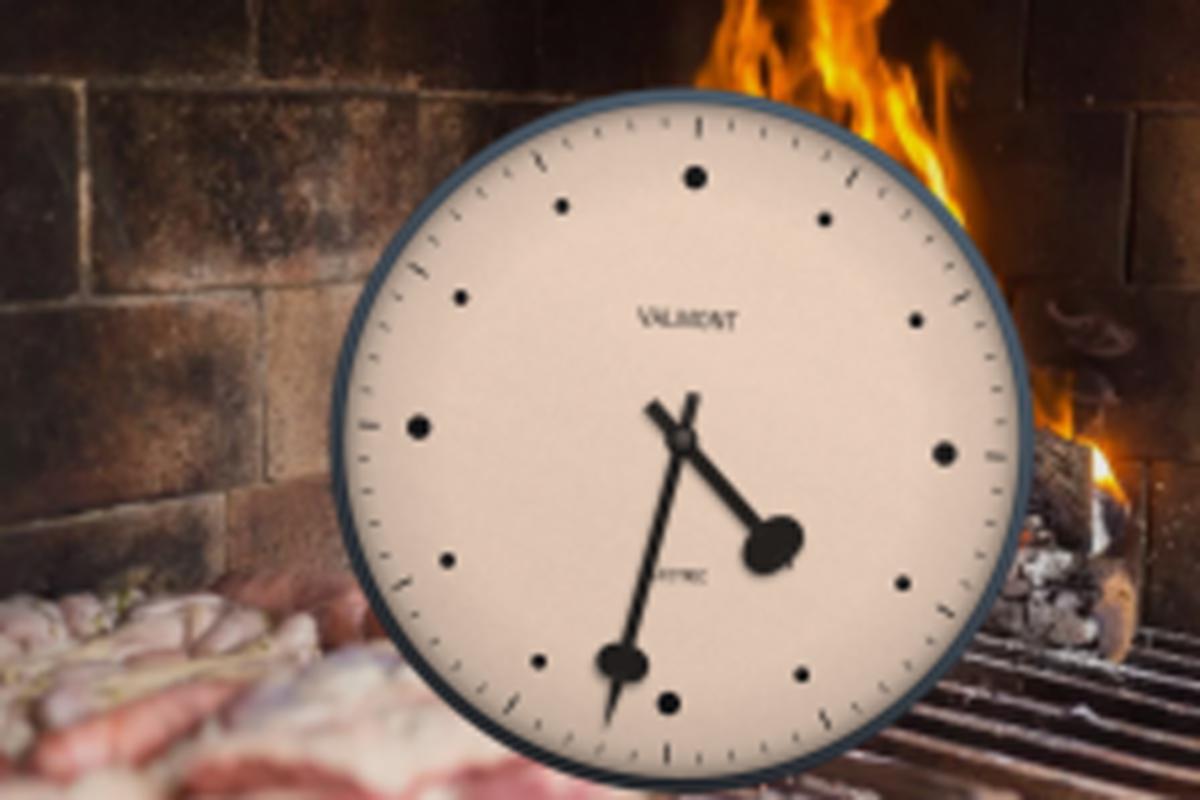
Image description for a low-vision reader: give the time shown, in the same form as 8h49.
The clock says 4h32
